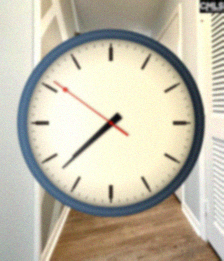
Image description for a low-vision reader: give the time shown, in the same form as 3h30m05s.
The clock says 7h37m51s
